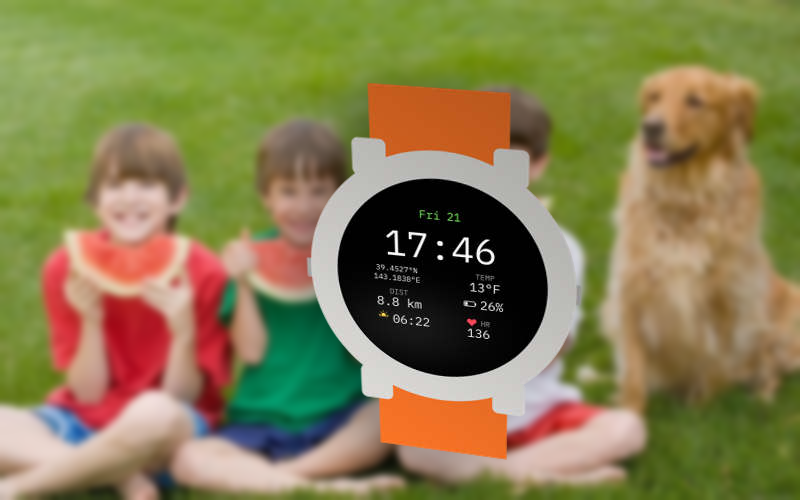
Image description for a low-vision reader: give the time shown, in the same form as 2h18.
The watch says 17h46
